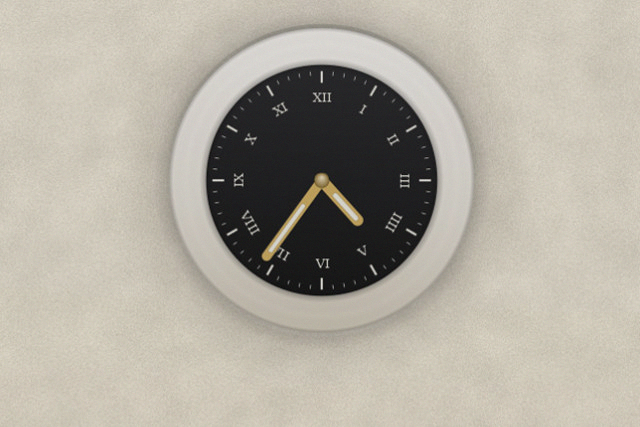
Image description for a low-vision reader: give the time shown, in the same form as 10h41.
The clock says 4h36
